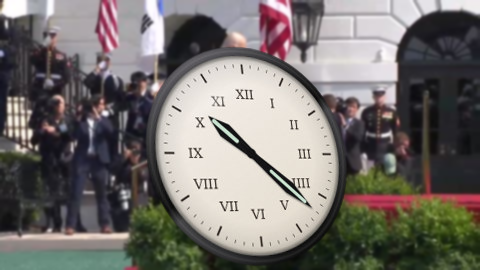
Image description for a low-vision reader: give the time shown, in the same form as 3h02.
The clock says 10h22
